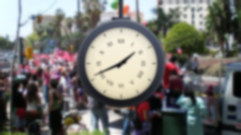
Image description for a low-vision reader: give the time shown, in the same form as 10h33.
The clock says 1h41
